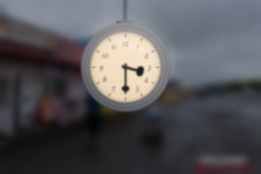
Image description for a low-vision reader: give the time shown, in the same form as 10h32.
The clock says 3h30
